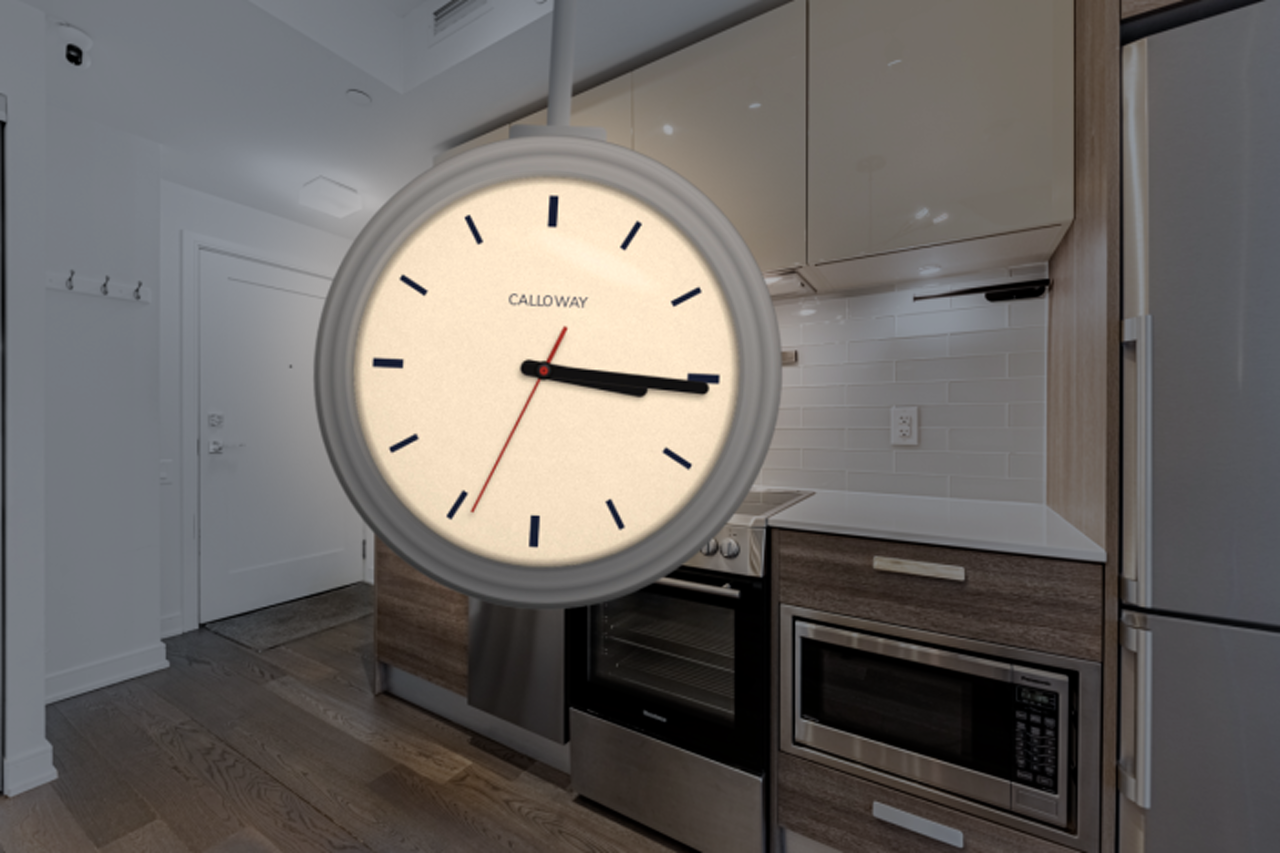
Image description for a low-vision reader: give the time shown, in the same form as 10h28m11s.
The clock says 3h15m34s
